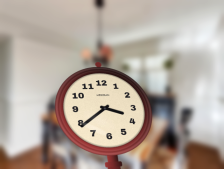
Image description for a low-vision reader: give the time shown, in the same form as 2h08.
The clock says 3h39
